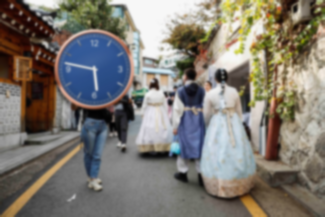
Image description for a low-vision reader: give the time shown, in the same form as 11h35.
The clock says 5h47
